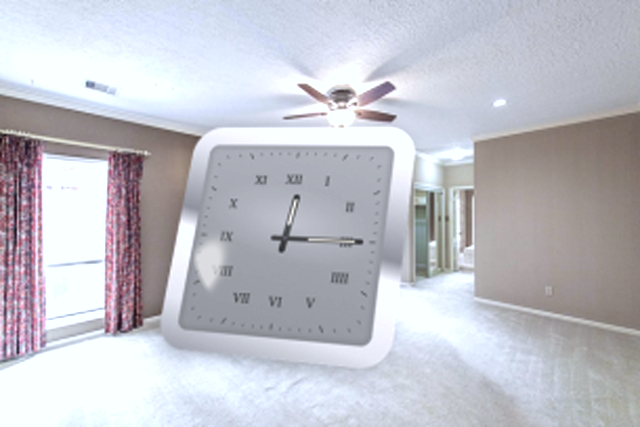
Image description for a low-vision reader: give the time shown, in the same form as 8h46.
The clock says 12h15
